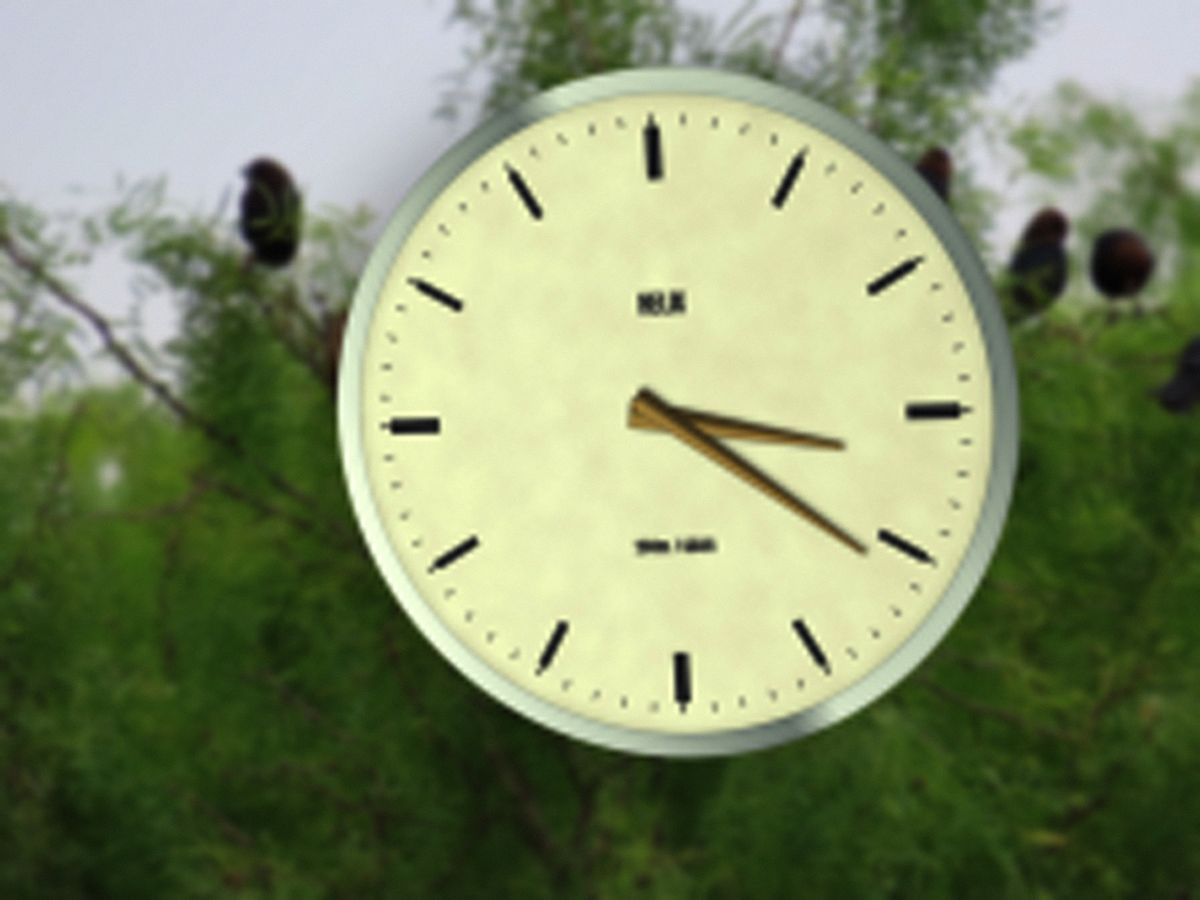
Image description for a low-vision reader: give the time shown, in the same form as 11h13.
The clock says 3h21
